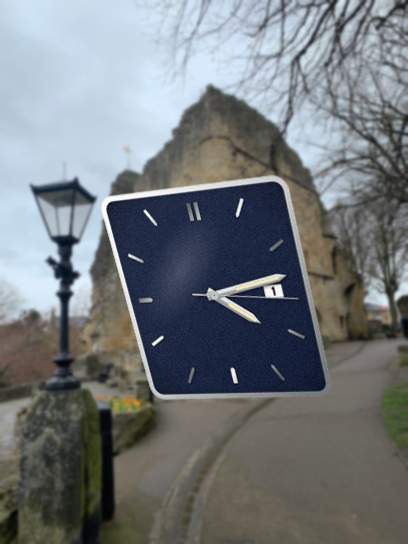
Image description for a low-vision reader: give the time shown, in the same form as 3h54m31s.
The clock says 4h13m16s
